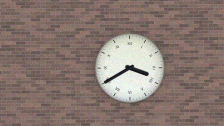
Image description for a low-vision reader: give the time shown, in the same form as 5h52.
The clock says 3h40
